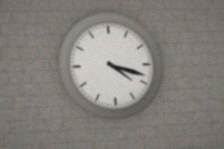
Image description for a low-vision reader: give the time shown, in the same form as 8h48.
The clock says 4h18
